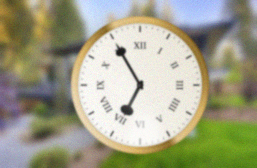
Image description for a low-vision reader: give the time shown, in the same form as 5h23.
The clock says 6h55
